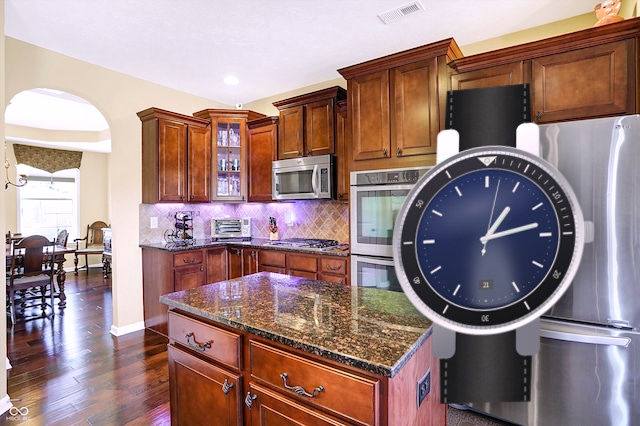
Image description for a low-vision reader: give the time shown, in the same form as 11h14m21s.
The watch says 1h13m02s
